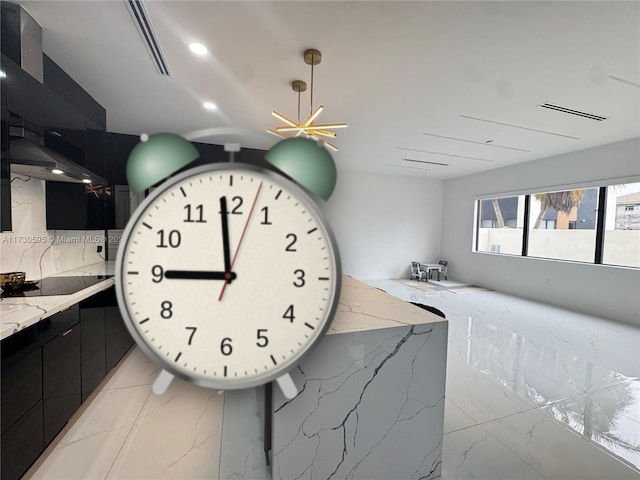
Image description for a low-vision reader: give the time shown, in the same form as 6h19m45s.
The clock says 8h59m03s
